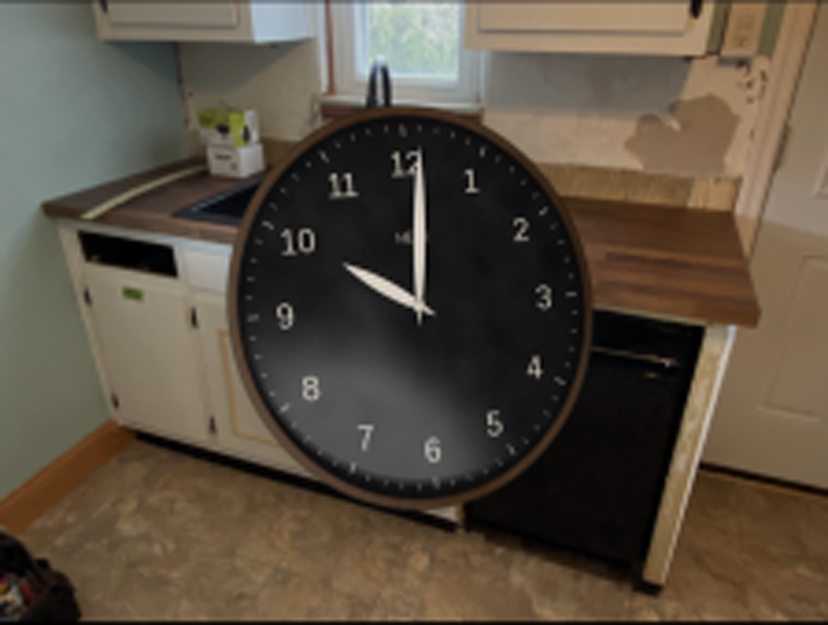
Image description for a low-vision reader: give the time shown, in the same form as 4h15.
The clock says 10h01
